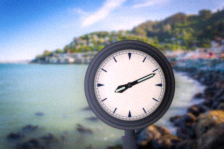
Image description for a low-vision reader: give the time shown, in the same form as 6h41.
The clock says 8h11
